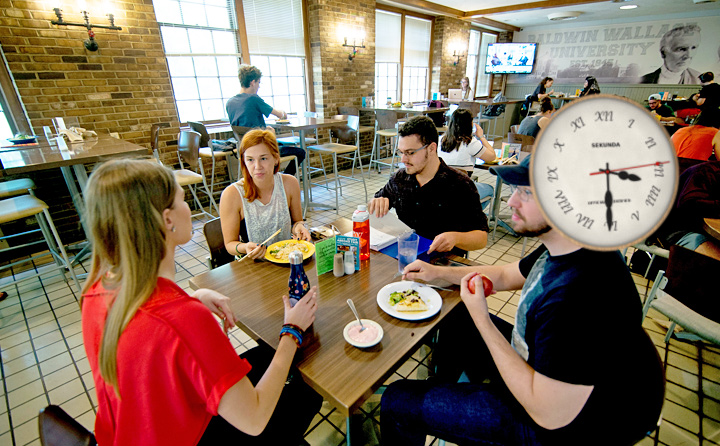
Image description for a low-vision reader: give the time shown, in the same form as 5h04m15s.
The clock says 3h30m14s
